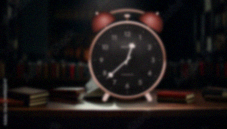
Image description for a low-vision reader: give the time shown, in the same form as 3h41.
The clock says 12h38
